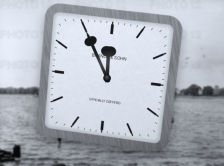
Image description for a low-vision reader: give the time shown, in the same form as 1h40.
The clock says 11h55
